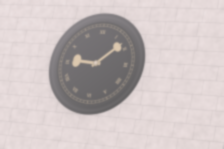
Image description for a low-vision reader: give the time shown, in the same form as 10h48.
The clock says 9h08
